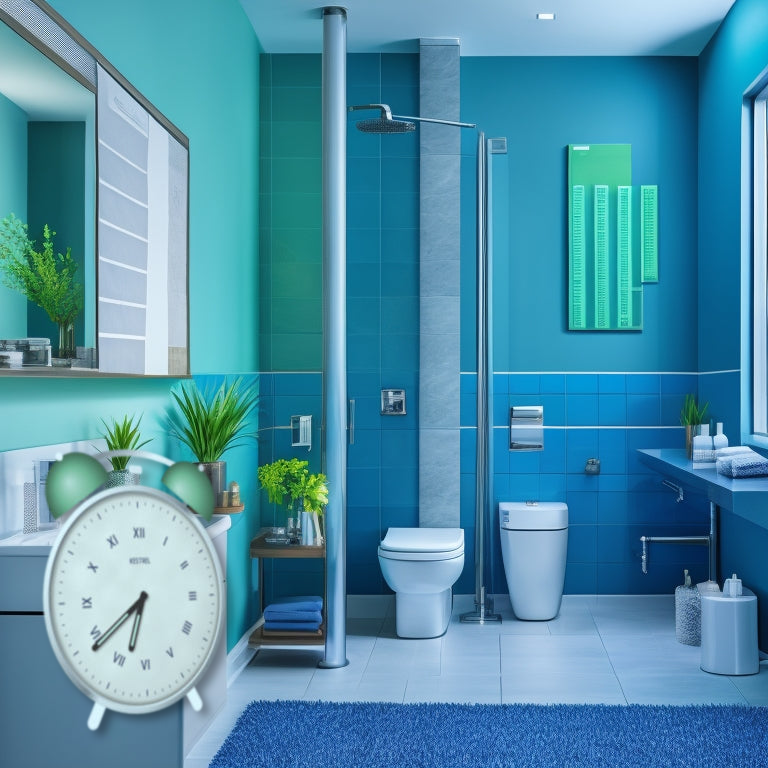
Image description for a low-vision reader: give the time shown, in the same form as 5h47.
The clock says 6h39
